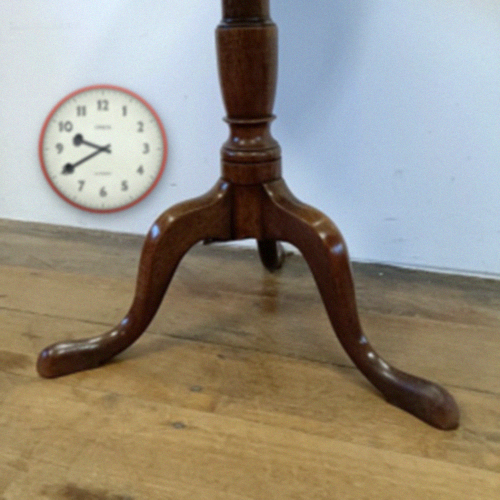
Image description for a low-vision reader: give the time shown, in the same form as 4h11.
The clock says 9h40
